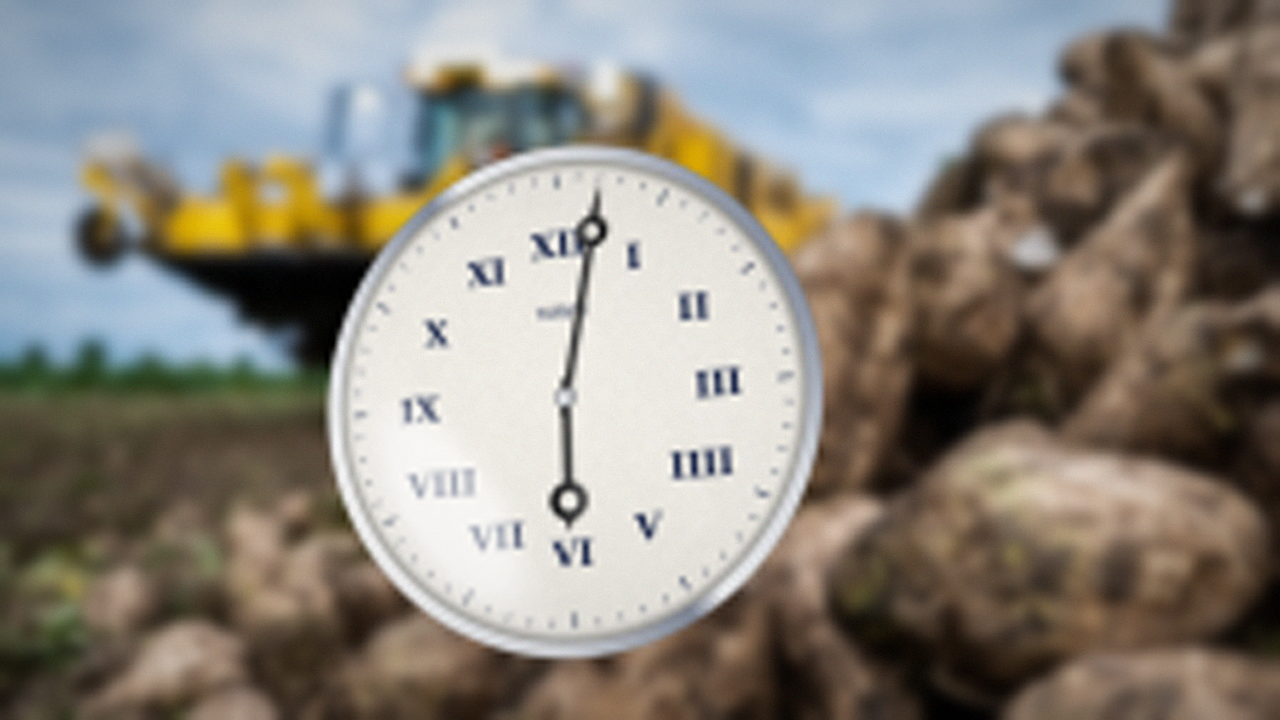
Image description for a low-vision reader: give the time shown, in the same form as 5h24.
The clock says 6h02
